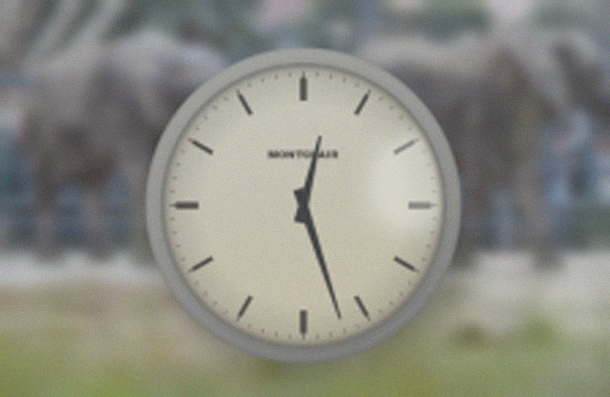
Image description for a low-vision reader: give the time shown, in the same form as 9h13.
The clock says 12h27
